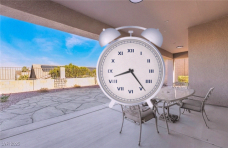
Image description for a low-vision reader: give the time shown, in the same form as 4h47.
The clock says 8h24
